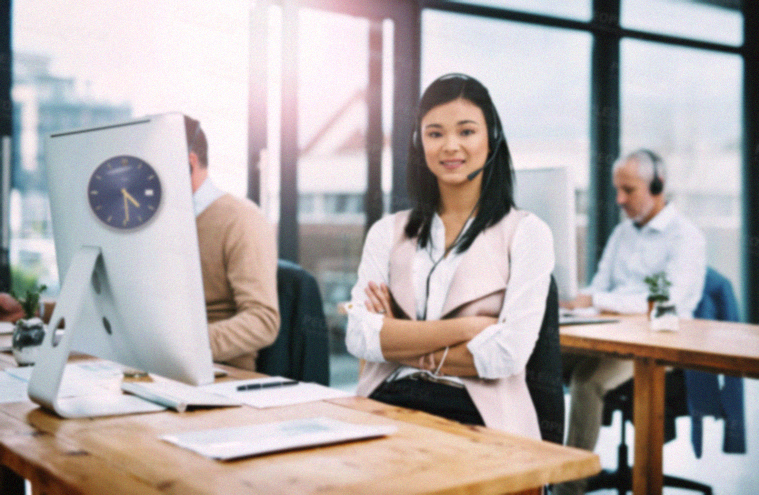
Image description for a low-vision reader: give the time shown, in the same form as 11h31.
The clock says 4h29
